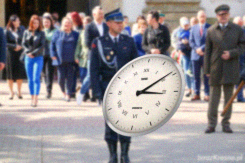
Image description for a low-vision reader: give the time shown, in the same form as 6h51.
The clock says 3h09
